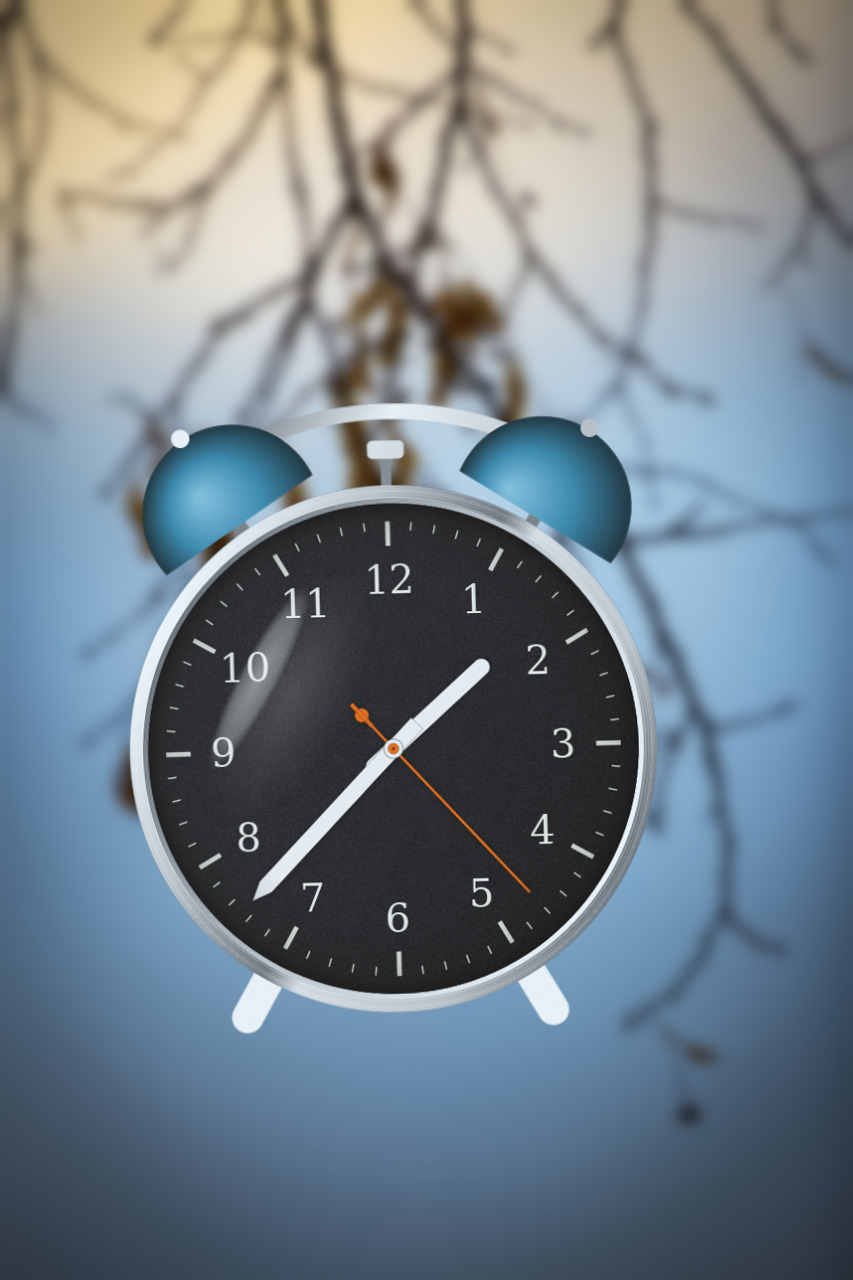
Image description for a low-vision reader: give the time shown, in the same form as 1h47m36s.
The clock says 1h37m23s
